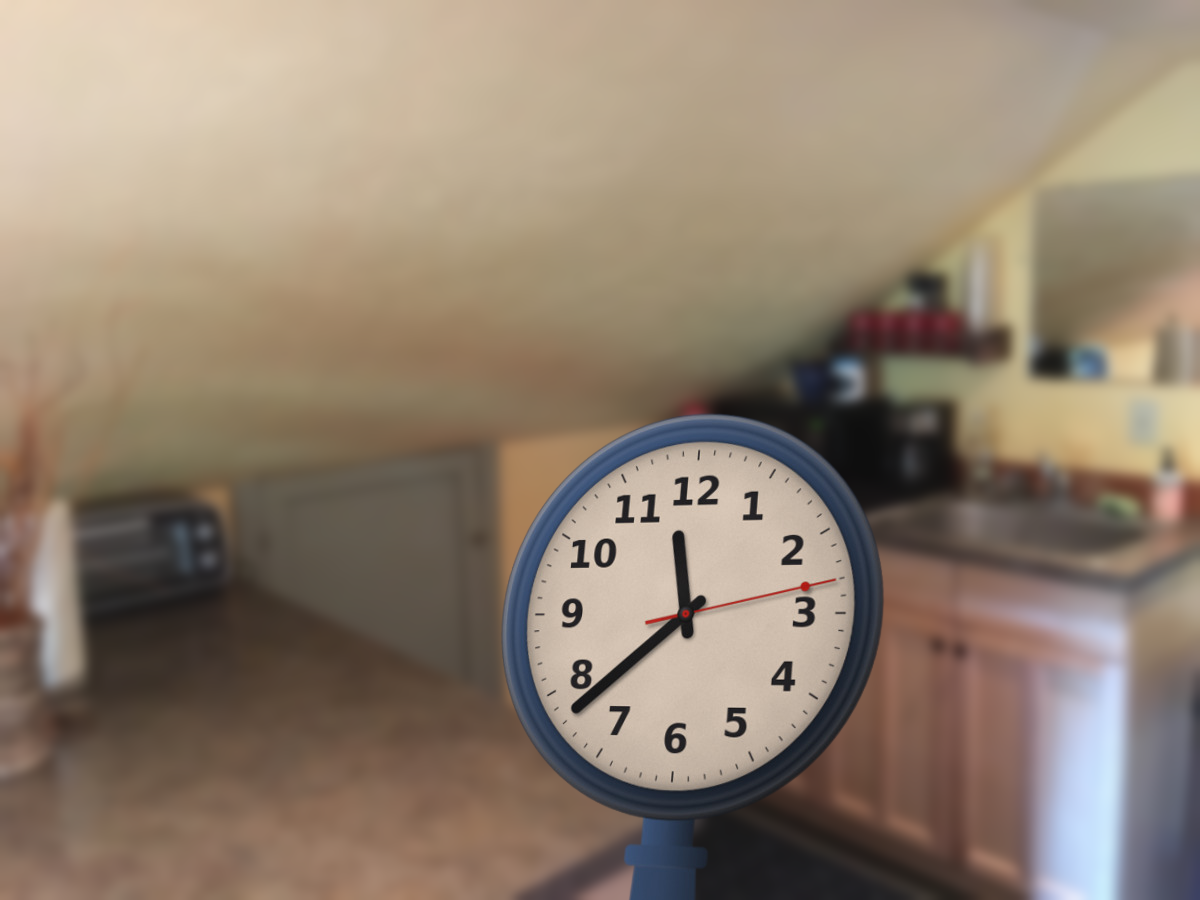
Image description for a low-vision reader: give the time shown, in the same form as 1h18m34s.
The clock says 11h38m13s
